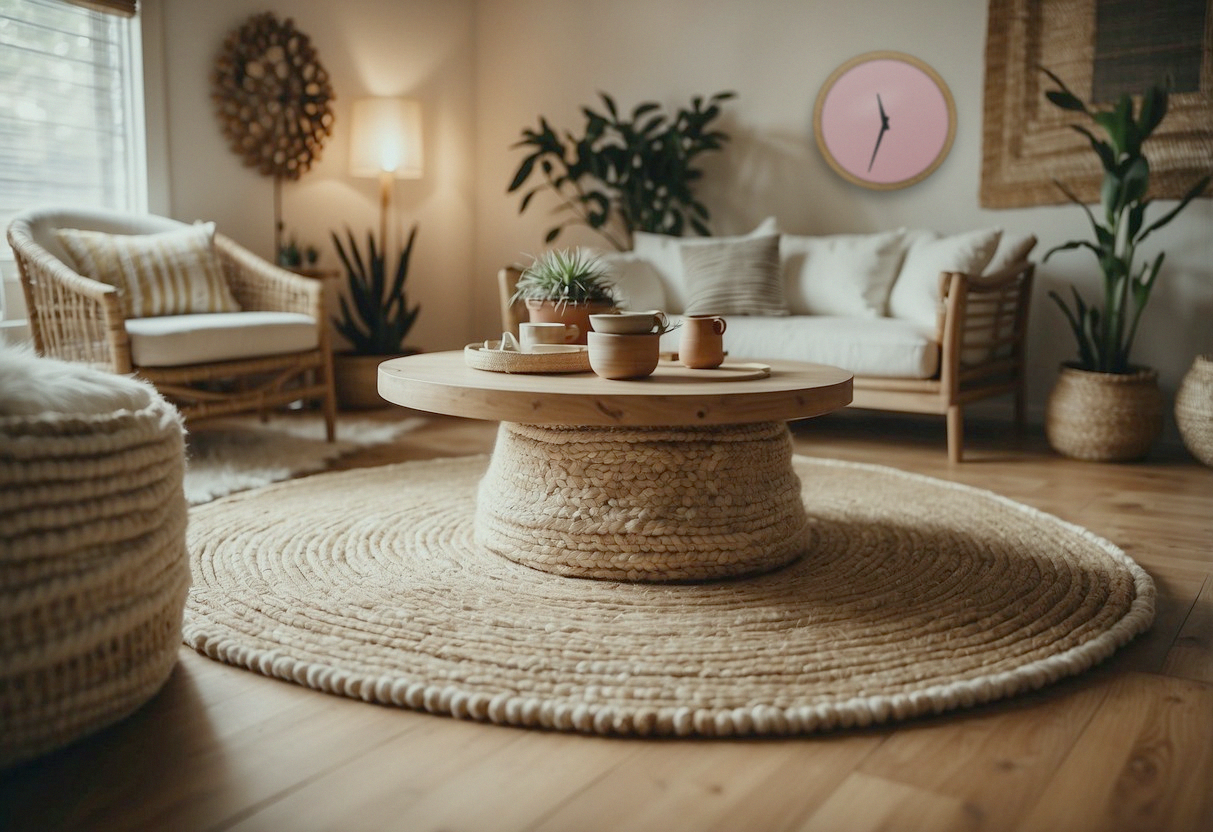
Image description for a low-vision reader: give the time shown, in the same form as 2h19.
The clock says 11h33
